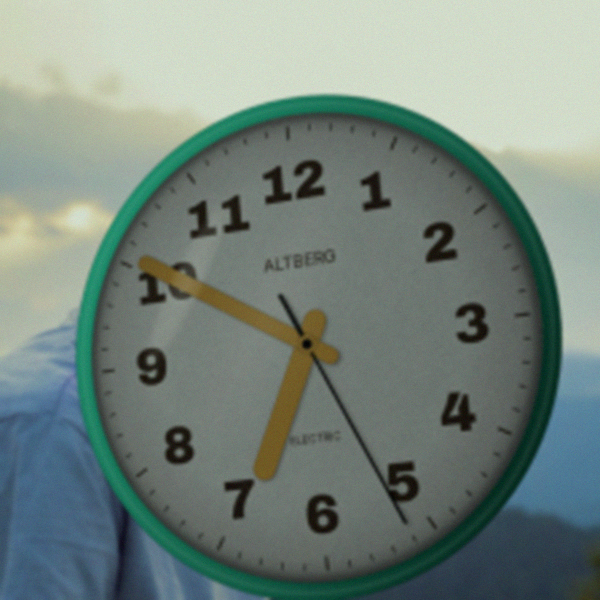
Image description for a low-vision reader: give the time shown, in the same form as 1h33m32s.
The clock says 6h50m26s
